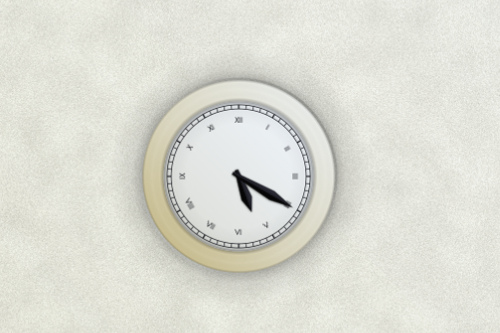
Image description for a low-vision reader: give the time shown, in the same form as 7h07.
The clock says 5h20
